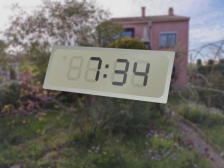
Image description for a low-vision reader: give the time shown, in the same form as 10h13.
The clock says 7h34
